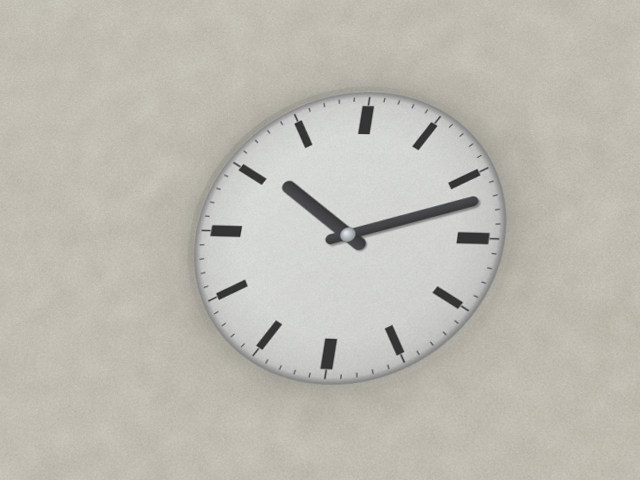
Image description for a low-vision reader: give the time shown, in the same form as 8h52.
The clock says 10h12
